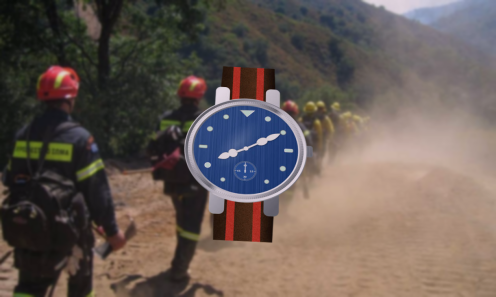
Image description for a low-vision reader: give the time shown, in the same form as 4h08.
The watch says 8h10
